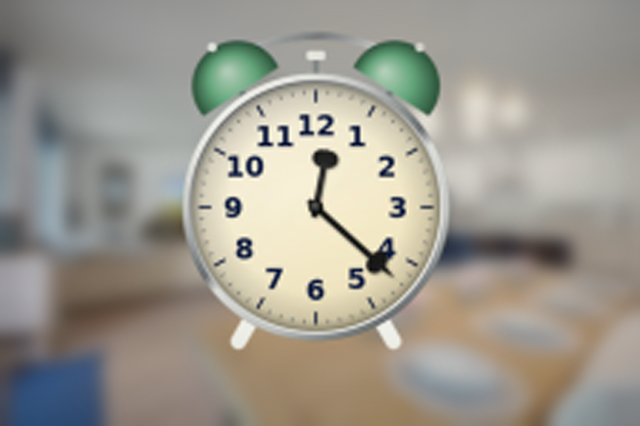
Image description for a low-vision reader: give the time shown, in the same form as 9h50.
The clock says 12h22
